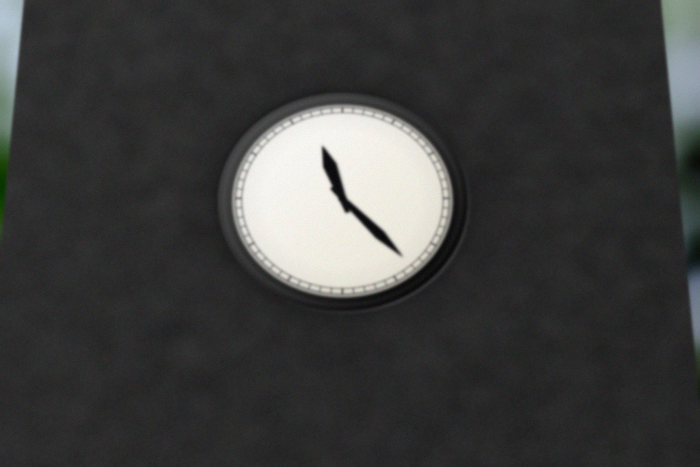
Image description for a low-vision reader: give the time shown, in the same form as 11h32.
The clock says 11h23
